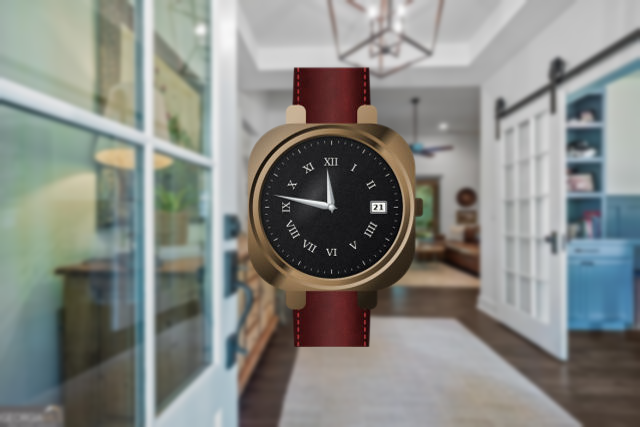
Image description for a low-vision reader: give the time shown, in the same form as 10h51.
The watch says 11h47
